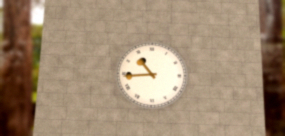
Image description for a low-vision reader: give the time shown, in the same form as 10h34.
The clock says 10h44
